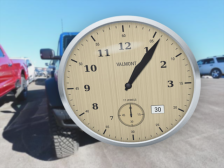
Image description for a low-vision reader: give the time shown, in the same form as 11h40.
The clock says 1h06
